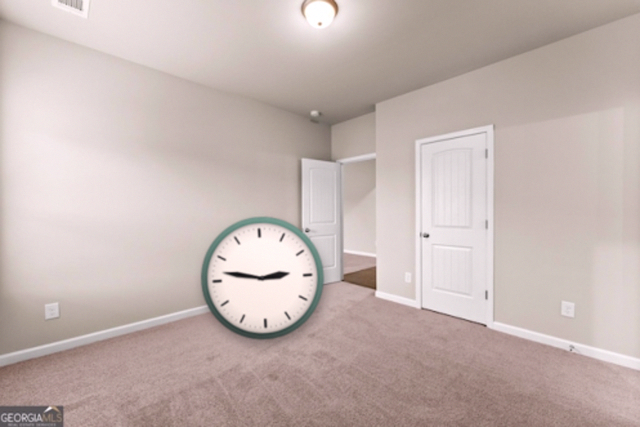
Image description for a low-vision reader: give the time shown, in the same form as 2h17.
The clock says 2h47
